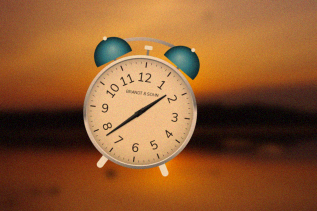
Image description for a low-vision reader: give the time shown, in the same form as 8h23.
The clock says 1h38
